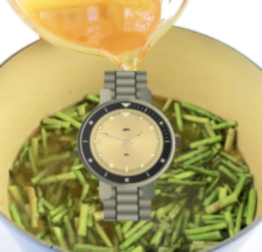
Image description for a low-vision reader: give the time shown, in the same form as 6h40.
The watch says 1h48
